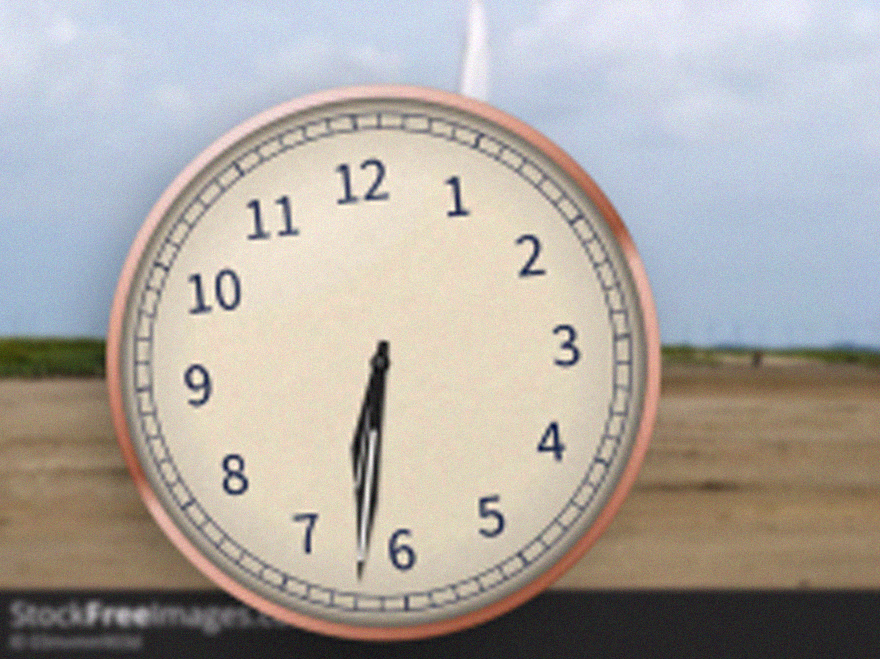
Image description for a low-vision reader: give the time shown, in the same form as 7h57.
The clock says 6h32
